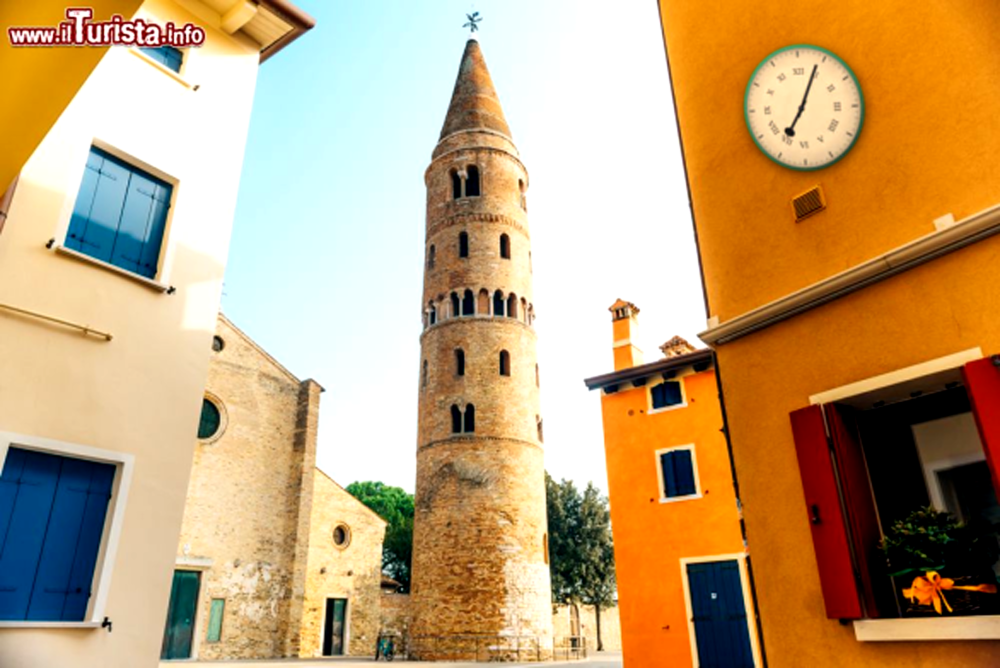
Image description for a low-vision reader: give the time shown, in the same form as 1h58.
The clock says 7h04
